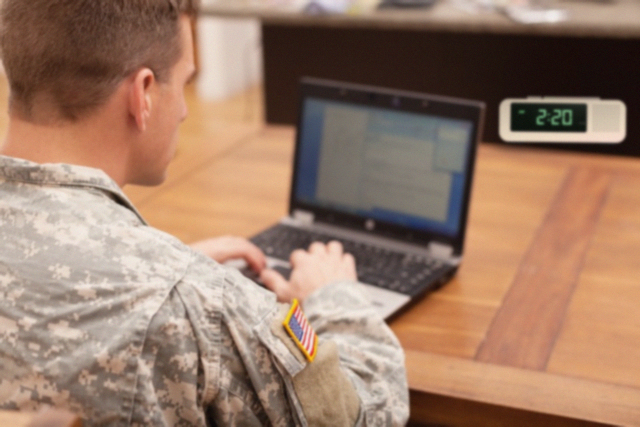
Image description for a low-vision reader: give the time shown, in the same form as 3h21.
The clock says 2h20
